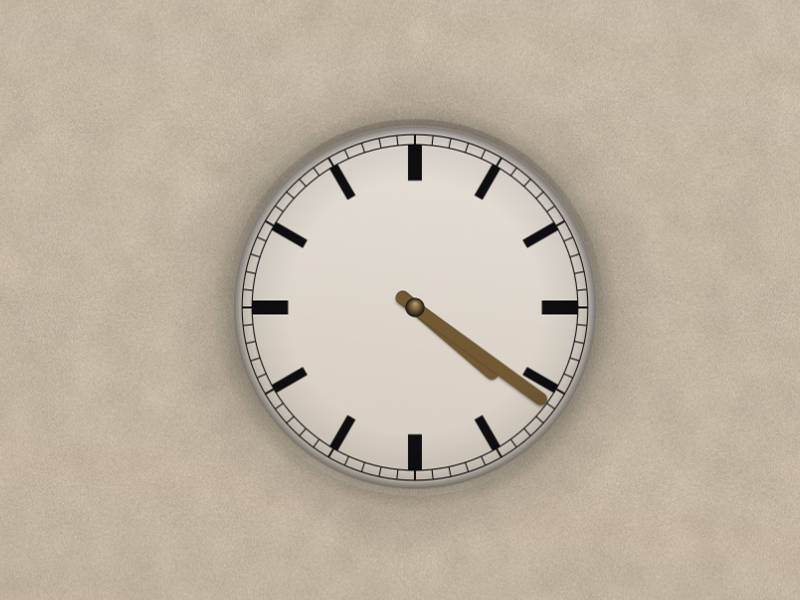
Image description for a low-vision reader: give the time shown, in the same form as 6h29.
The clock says 4h21
